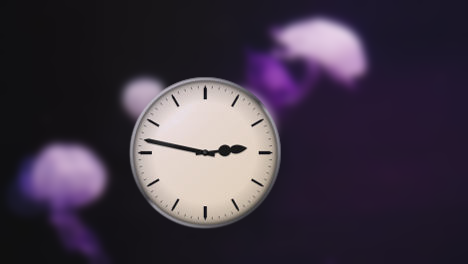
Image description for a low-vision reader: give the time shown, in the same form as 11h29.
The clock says 2h47
